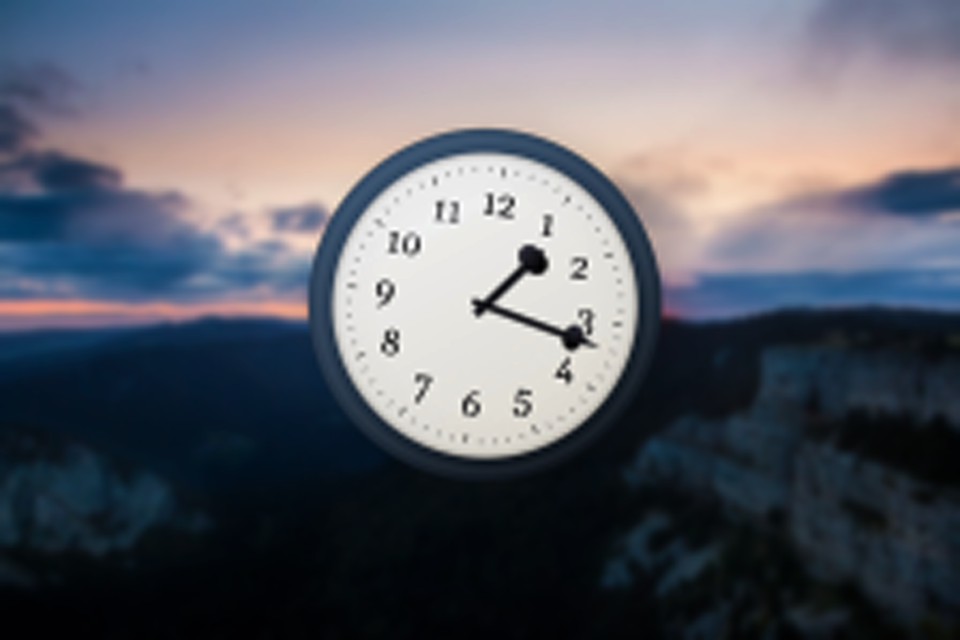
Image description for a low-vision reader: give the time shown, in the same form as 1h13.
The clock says 1h17
